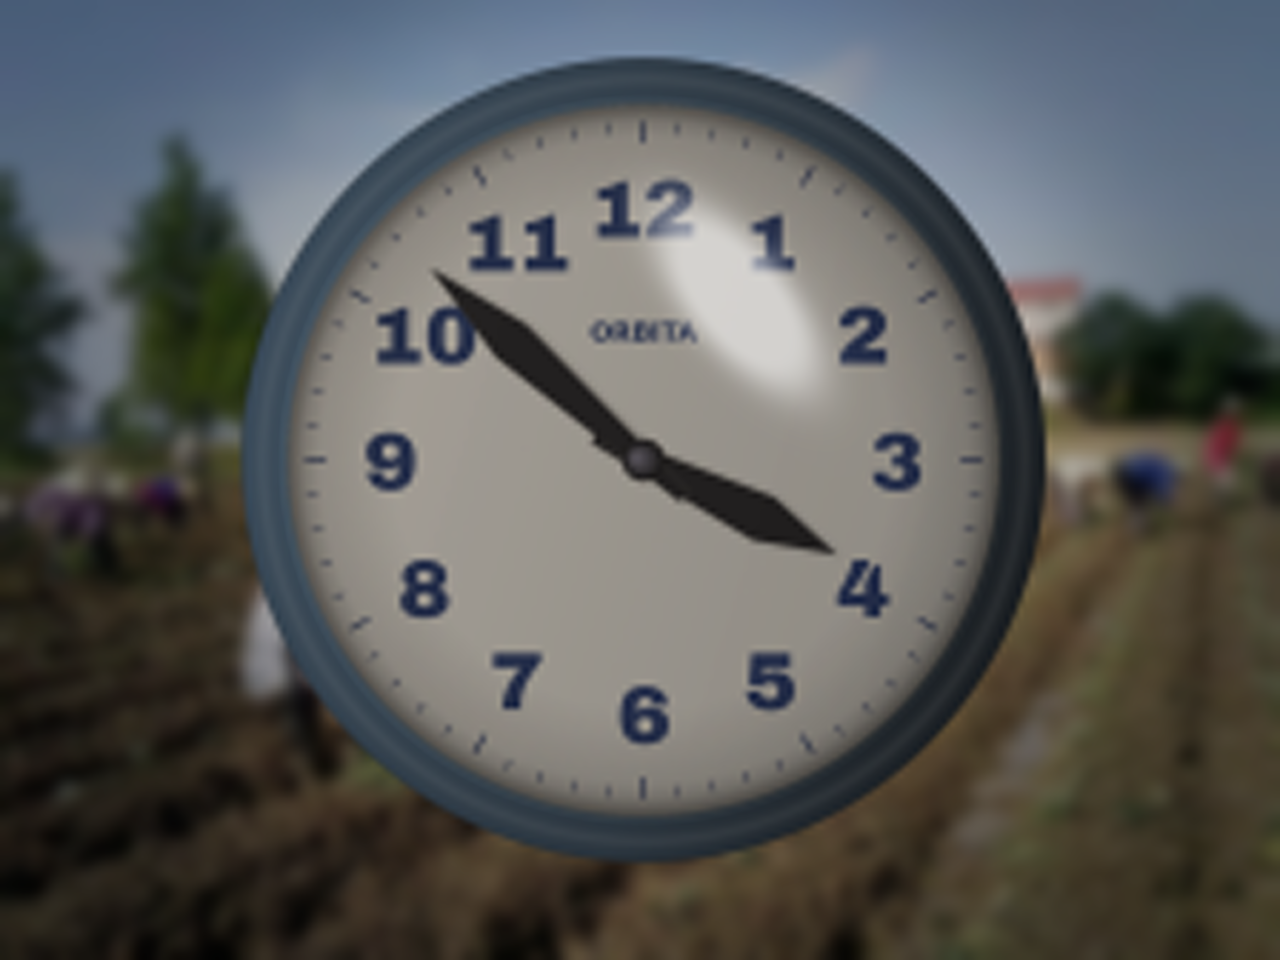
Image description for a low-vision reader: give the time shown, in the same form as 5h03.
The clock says 3h52
